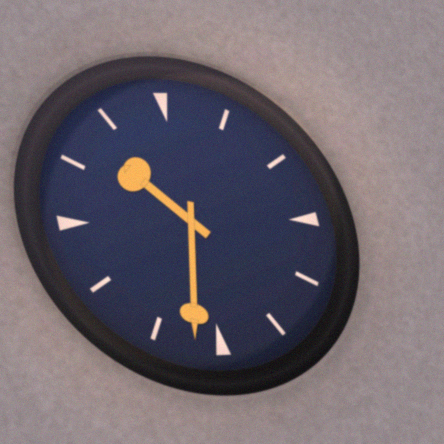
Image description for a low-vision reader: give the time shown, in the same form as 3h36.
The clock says 10h32
